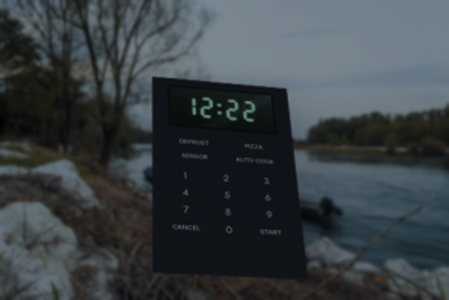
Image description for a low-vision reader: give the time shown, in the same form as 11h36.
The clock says 12h22
